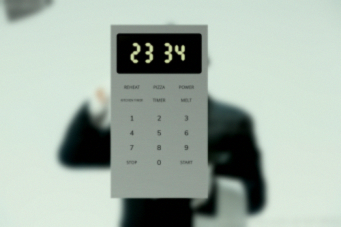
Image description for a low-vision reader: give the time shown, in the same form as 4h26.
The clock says 23h34
